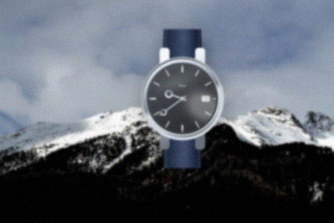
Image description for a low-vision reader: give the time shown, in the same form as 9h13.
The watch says 9h39
